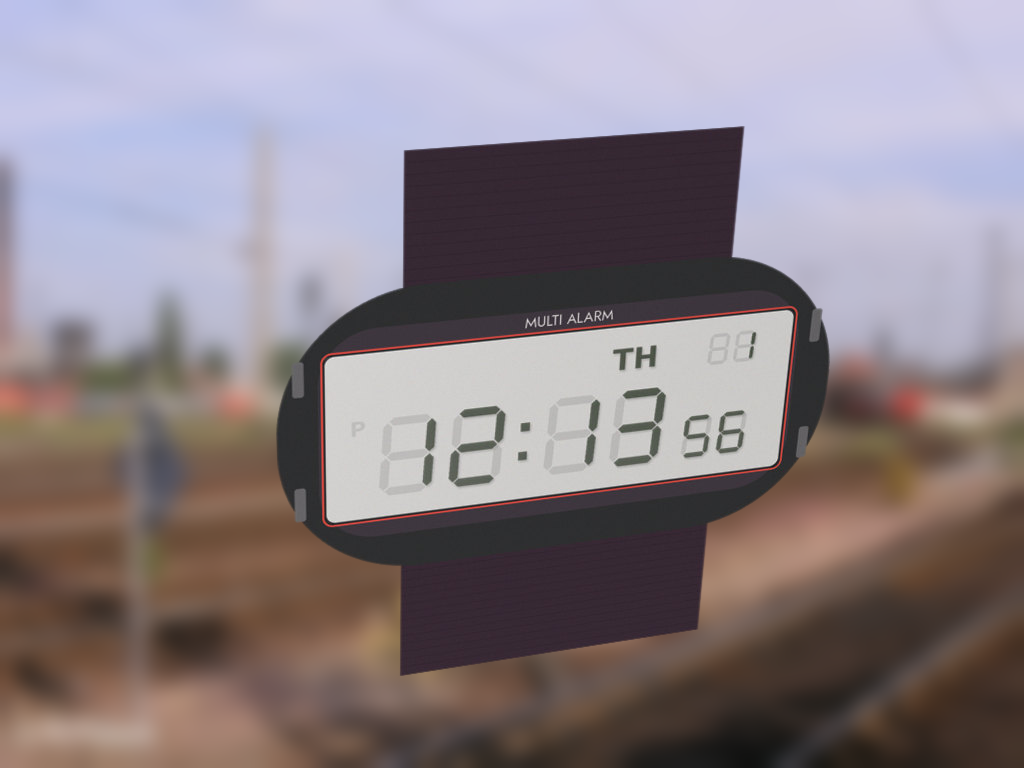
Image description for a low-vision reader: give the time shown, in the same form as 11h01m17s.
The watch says 12h13m56s
